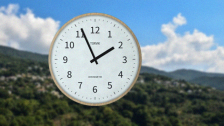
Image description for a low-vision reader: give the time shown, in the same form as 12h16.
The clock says 1h56
